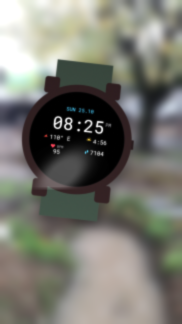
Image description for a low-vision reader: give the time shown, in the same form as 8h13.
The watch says 8h25
